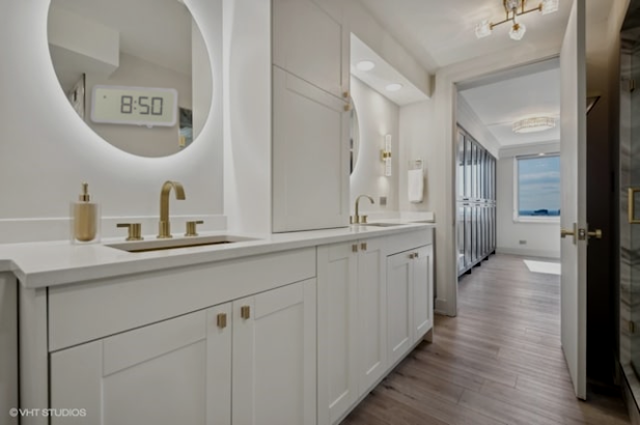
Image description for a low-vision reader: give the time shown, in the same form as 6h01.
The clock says 8h50
